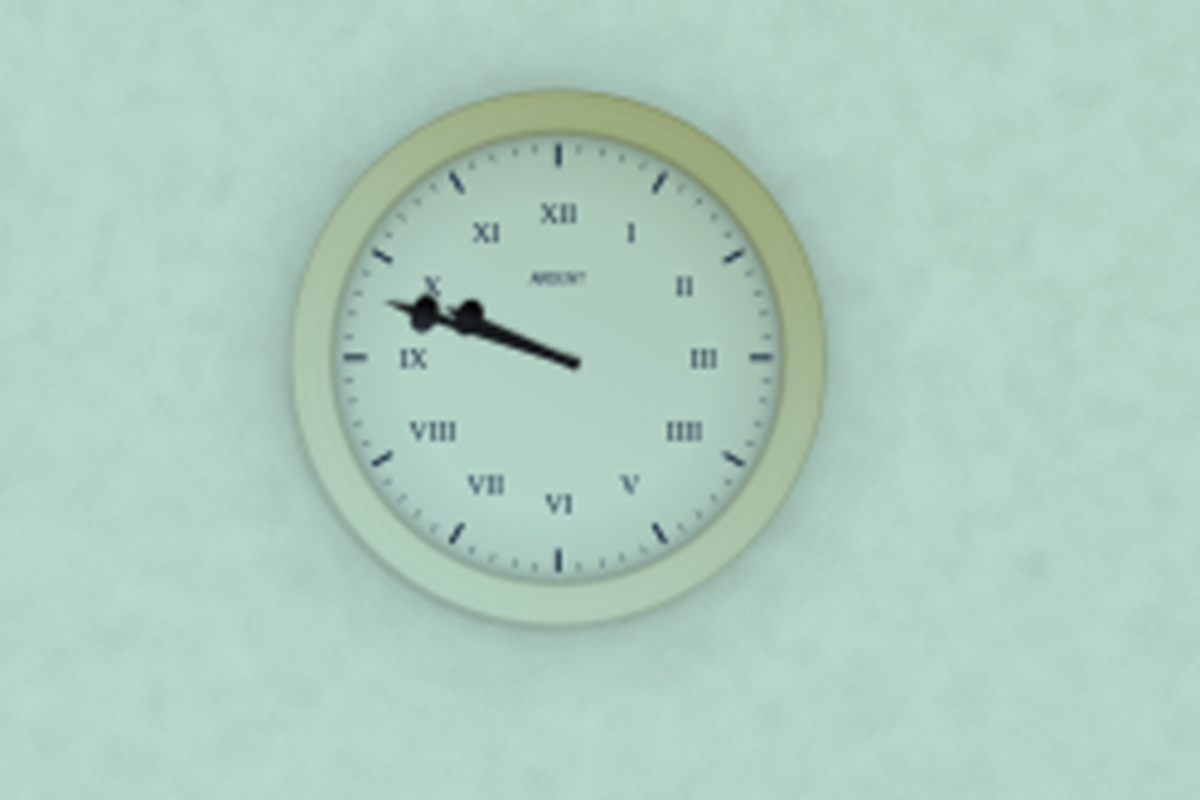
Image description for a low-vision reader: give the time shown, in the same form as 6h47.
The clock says 9h48
